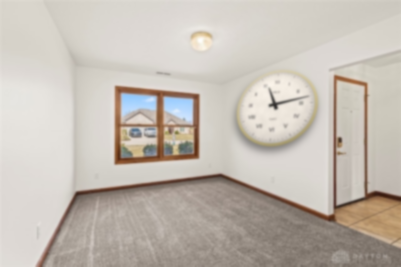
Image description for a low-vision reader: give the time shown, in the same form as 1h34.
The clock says 11h13
